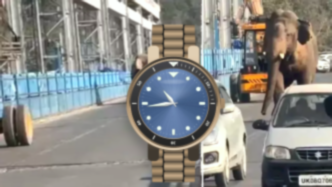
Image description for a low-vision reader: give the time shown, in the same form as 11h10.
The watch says 10h44
